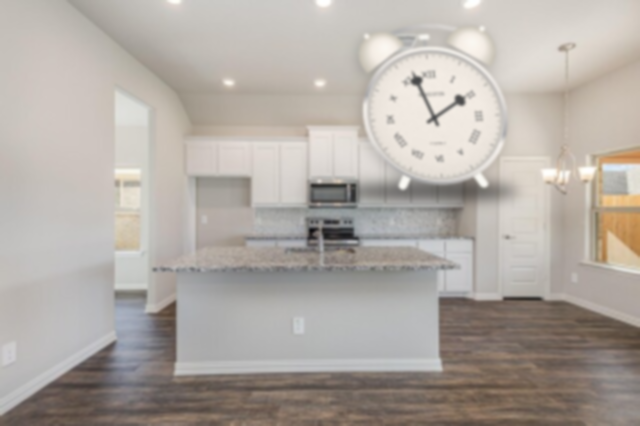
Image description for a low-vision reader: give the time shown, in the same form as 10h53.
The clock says 1h57
